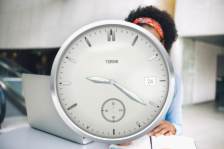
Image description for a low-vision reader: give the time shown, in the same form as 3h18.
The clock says 9h21
